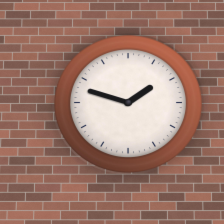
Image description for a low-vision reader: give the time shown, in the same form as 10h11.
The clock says 1h48
